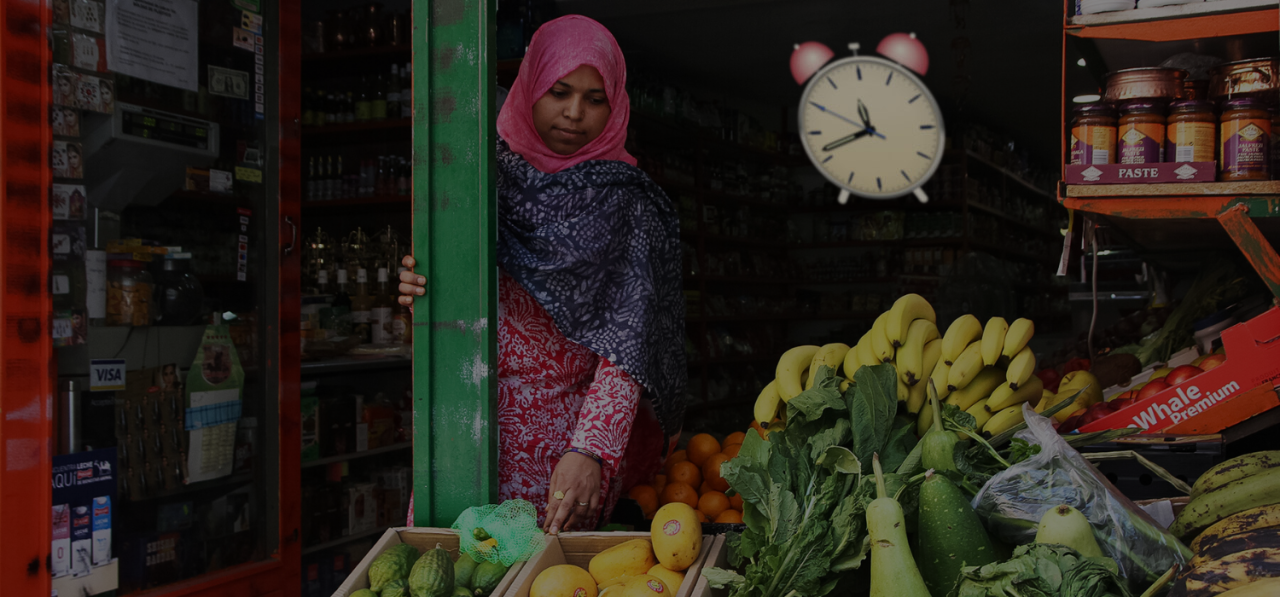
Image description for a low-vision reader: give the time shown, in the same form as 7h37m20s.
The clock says 11h41m50s
